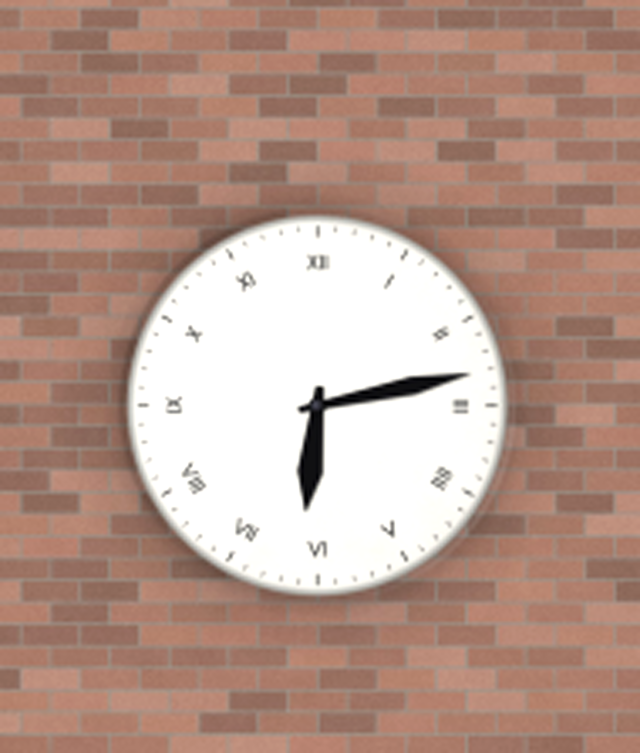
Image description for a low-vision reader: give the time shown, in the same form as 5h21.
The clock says 6h13
